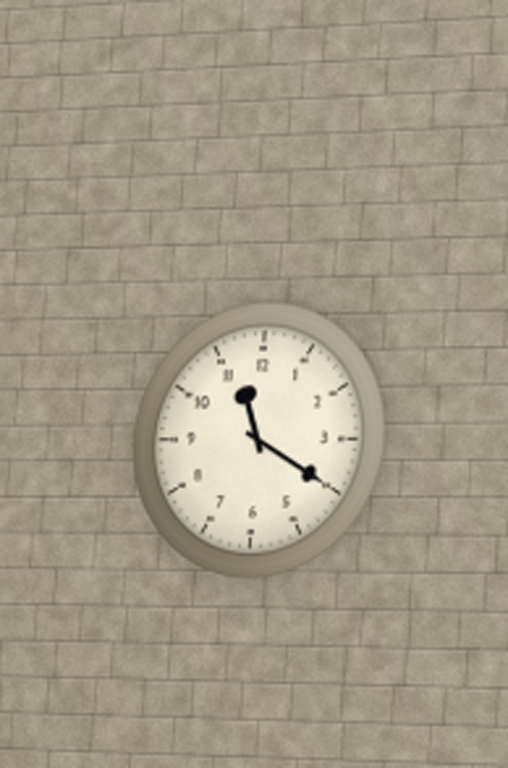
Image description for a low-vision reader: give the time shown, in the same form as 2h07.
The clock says 11h20
